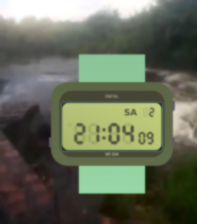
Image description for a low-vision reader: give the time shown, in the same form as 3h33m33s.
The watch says 21h04m09s
